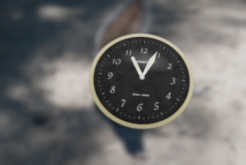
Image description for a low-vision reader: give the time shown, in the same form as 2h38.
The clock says 11h04
